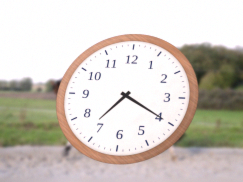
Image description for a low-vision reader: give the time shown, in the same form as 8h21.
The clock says 7h20
